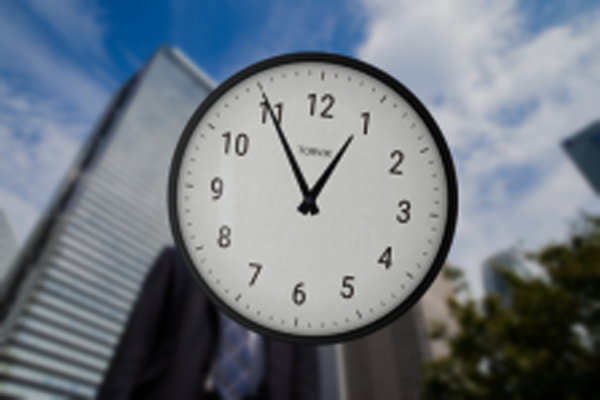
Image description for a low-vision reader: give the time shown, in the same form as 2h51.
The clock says 12h55
